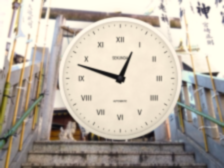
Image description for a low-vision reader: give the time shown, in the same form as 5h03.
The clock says 12h48
